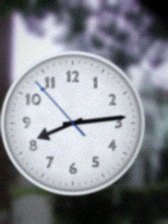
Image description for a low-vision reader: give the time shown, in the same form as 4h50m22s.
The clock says 8h13m53s
